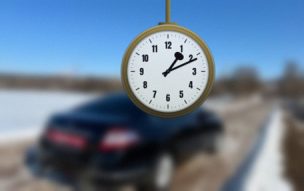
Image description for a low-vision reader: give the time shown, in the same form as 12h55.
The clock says 1h11
